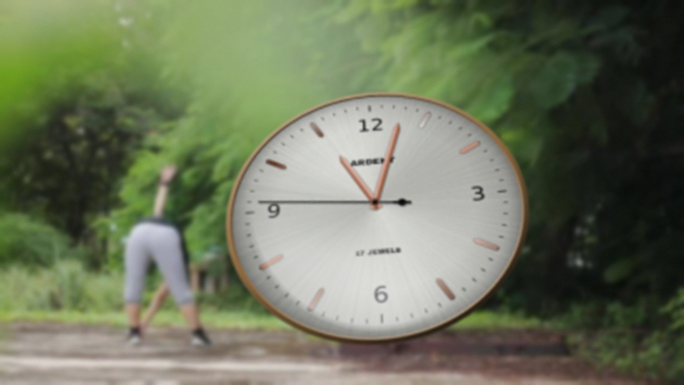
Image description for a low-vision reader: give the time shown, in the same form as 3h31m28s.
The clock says 11h02m46s
